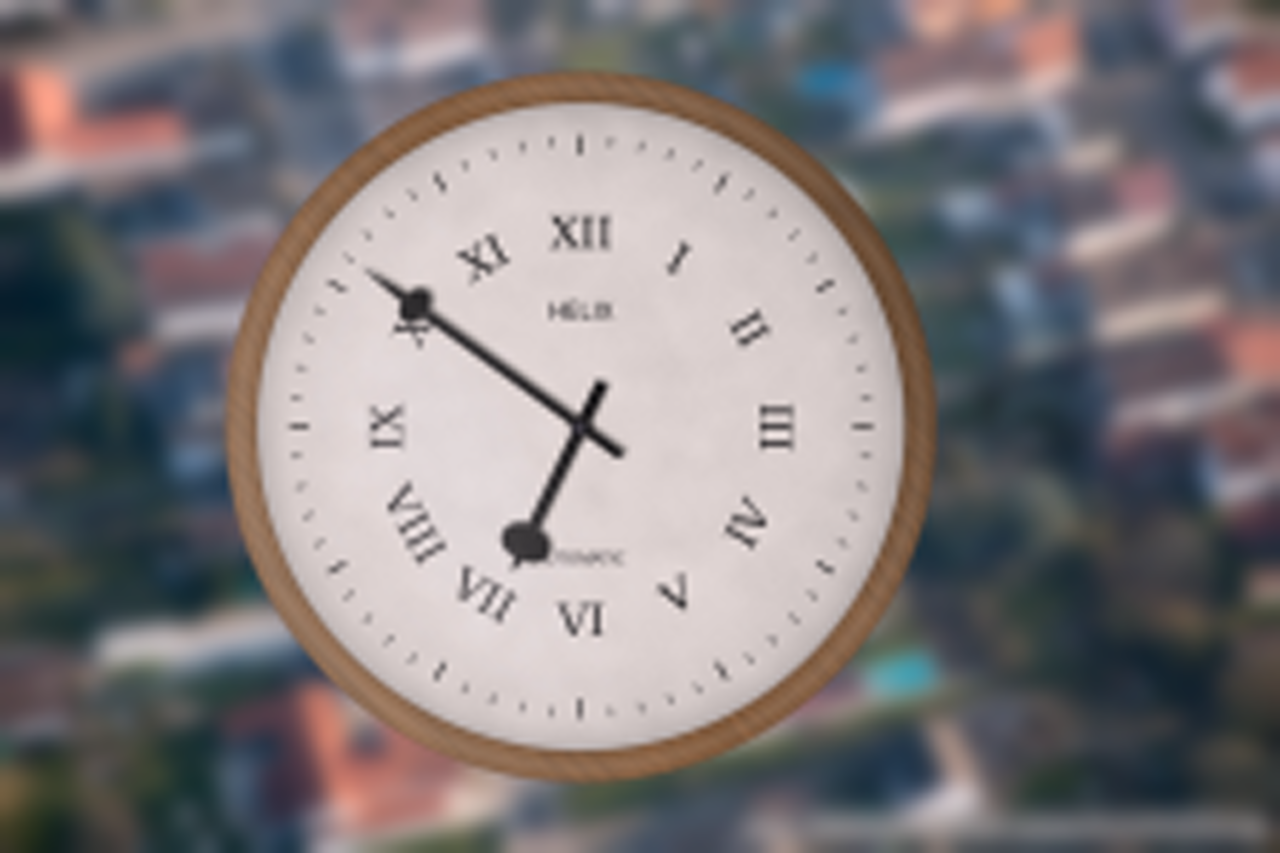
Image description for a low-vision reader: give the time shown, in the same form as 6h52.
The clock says 6h51
